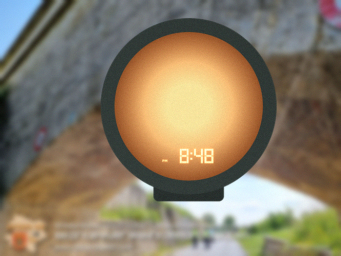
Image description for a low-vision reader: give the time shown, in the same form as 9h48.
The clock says 8h48
